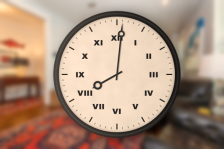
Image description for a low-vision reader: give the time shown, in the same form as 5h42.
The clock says 8h01
